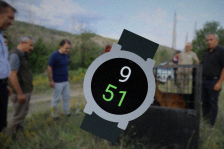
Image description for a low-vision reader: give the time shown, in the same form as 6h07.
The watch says 9h51
